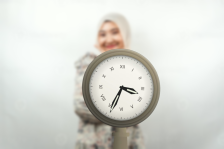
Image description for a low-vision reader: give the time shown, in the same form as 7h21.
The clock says 3h34
